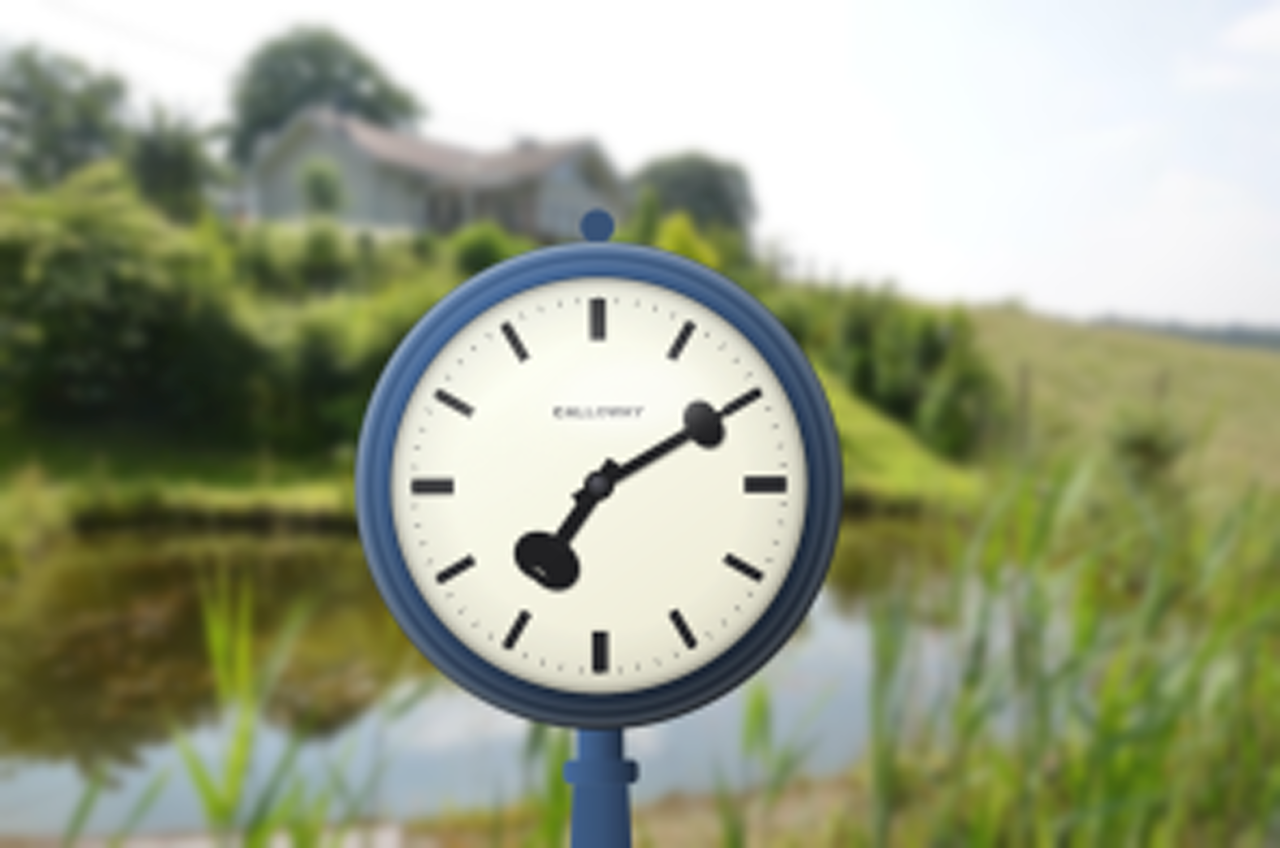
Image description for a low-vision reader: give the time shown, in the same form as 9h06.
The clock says 7h10
